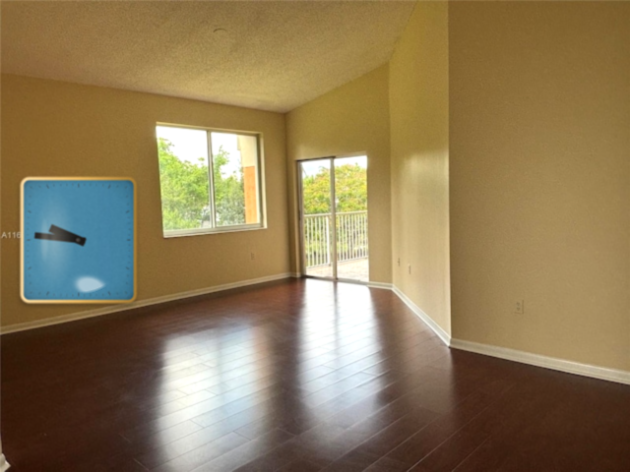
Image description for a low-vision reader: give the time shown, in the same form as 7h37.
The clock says 9h46
